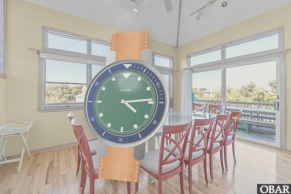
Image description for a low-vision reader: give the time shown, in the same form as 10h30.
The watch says 4h14
